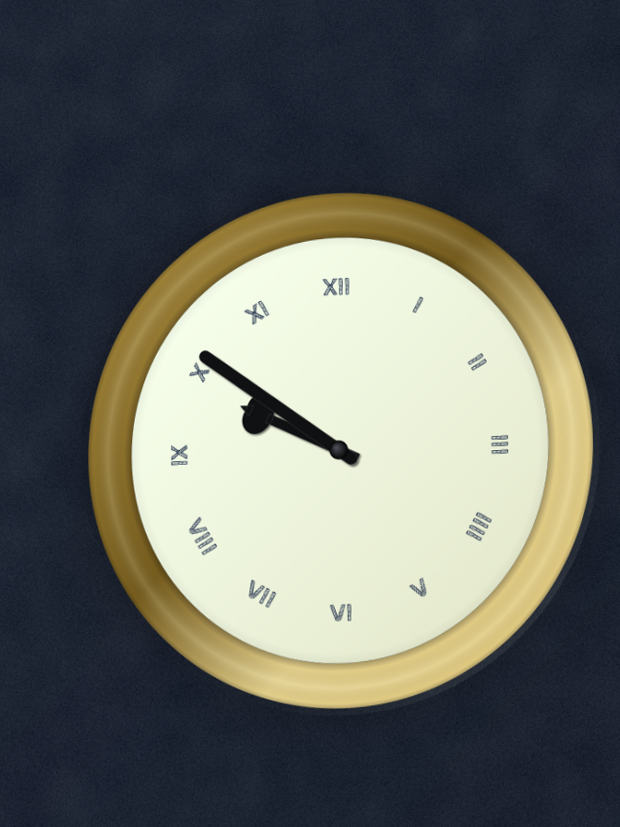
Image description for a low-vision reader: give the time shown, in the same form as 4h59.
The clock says 9h51
